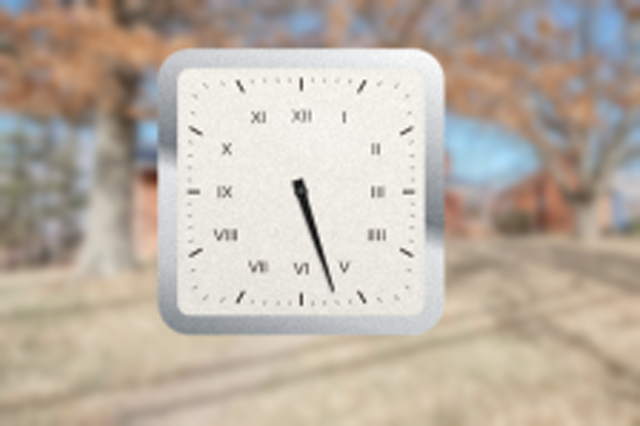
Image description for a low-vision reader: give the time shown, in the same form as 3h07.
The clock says 5h27
